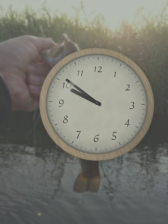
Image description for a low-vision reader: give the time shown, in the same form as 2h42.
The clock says 9h51
